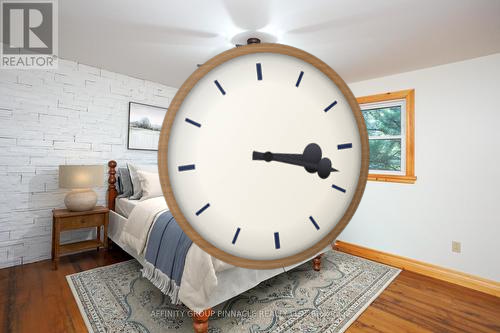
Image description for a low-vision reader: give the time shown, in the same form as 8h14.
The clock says 3h18
